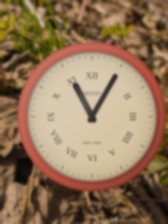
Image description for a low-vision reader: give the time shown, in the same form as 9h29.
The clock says 11h05
